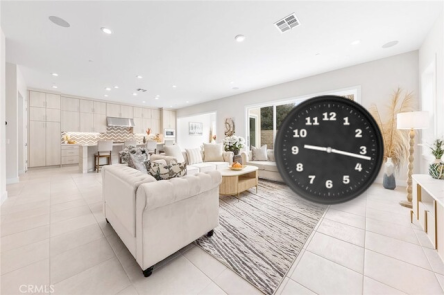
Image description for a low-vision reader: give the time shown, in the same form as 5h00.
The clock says 9h17
